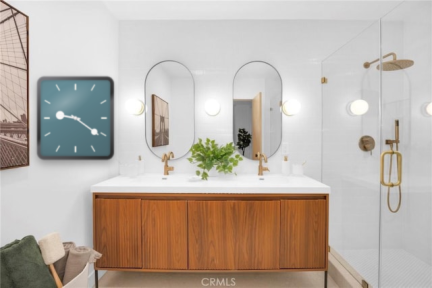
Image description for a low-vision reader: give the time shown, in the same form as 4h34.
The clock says 9h21
